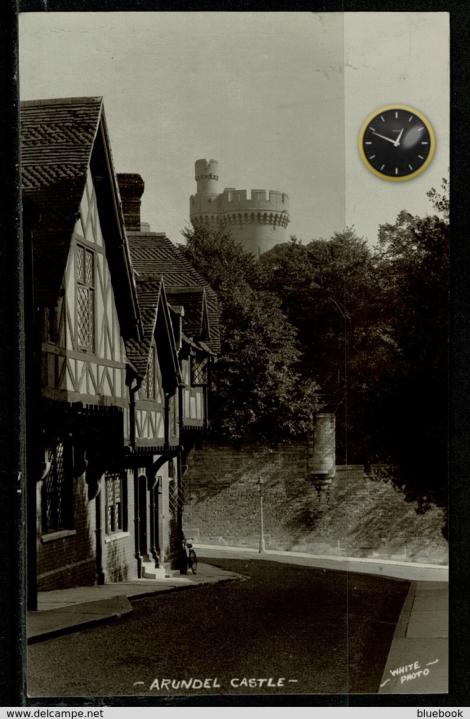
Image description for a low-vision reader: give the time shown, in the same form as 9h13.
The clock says 12h49
